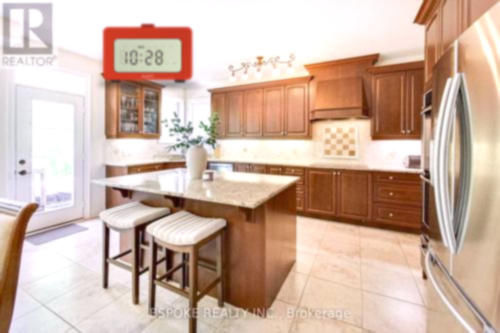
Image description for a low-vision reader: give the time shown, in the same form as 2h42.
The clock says 10h28
